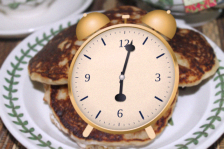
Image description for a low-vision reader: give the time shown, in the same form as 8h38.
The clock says 6h02
